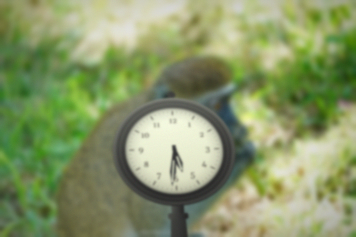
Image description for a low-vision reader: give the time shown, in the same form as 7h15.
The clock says 5h31
